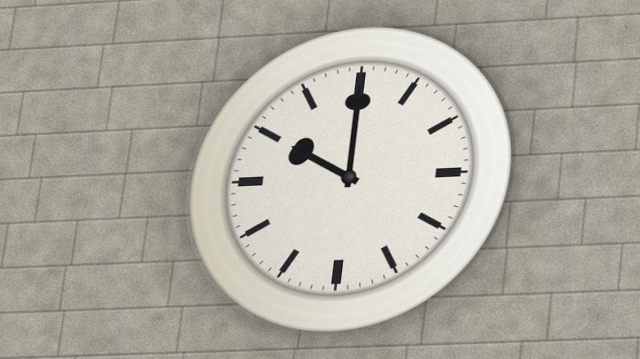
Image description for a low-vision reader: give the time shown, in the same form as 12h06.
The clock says 10h00
